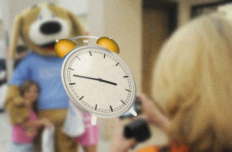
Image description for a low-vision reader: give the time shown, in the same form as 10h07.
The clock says 3h48
